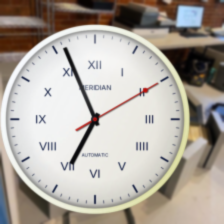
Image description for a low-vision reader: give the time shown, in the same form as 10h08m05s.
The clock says 6h56m10s
